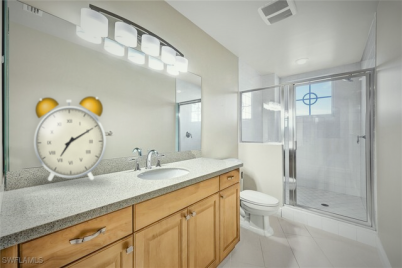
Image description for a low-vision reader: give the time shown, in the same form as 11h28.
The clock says 7h10
